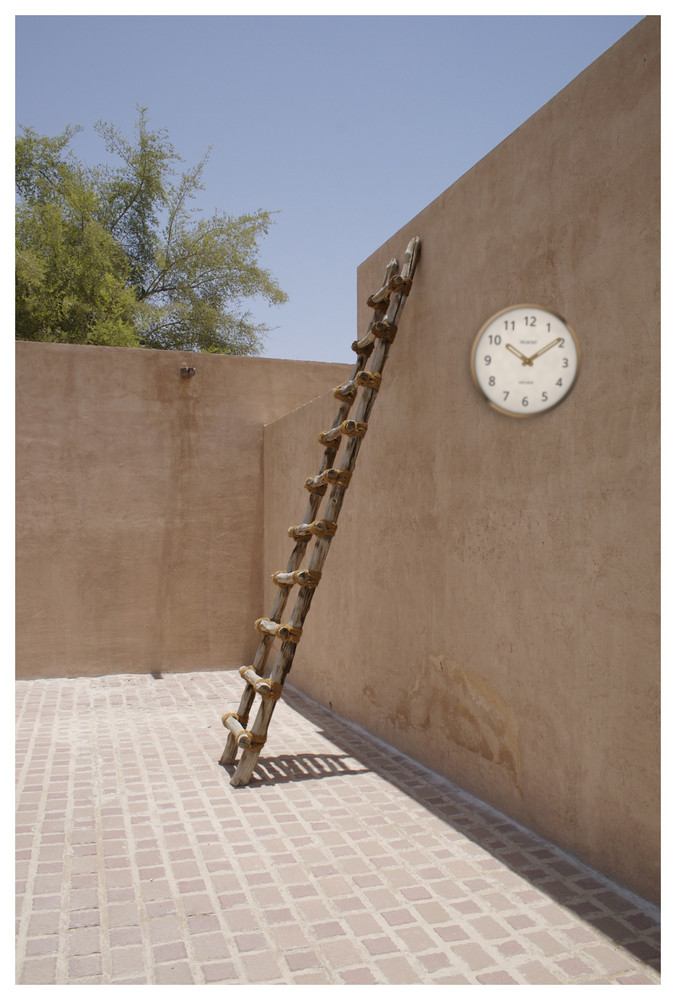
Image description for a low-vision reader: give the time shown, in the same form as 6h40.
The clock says 10h09
